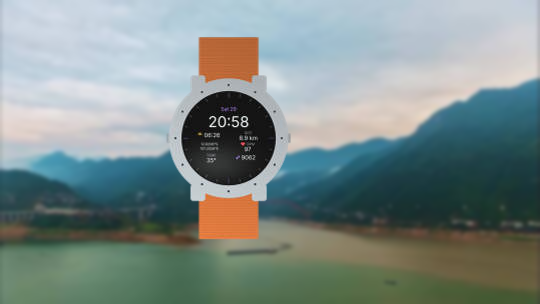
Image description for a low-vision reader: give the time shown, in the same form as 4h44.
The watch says 20h58
